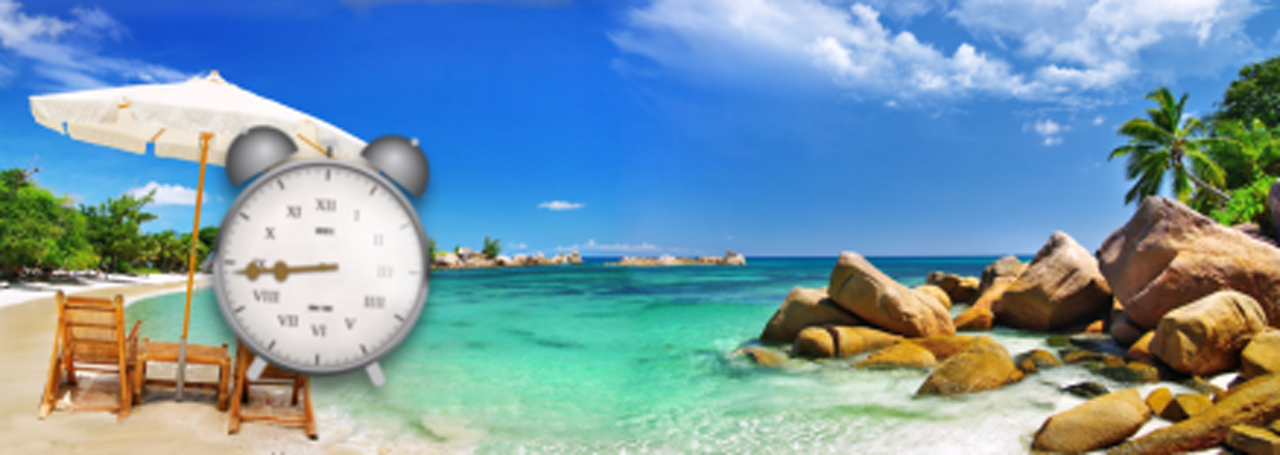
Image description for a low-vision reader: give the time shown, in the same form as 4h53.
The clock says 8h44
